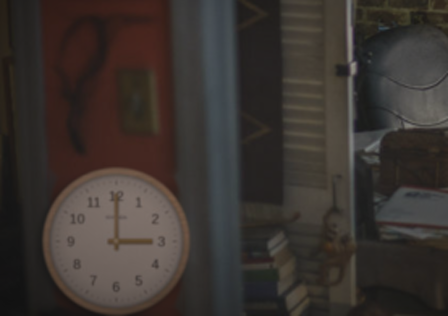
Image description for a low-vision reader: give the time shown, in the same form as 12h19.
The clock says 3h00
